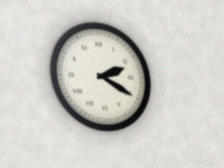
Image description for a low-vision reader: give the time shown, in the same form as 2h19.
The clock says 2h20
